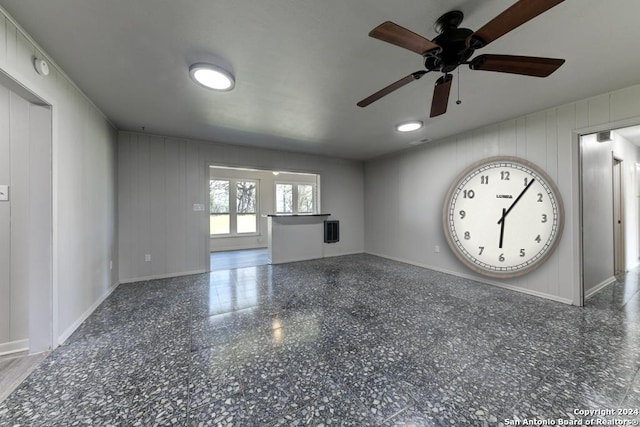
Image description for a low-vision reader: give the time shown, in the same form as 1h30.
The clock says 6h06
